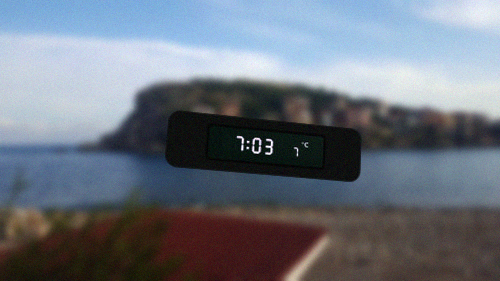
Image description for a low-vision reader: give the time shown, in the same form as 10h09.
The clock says 7h03
